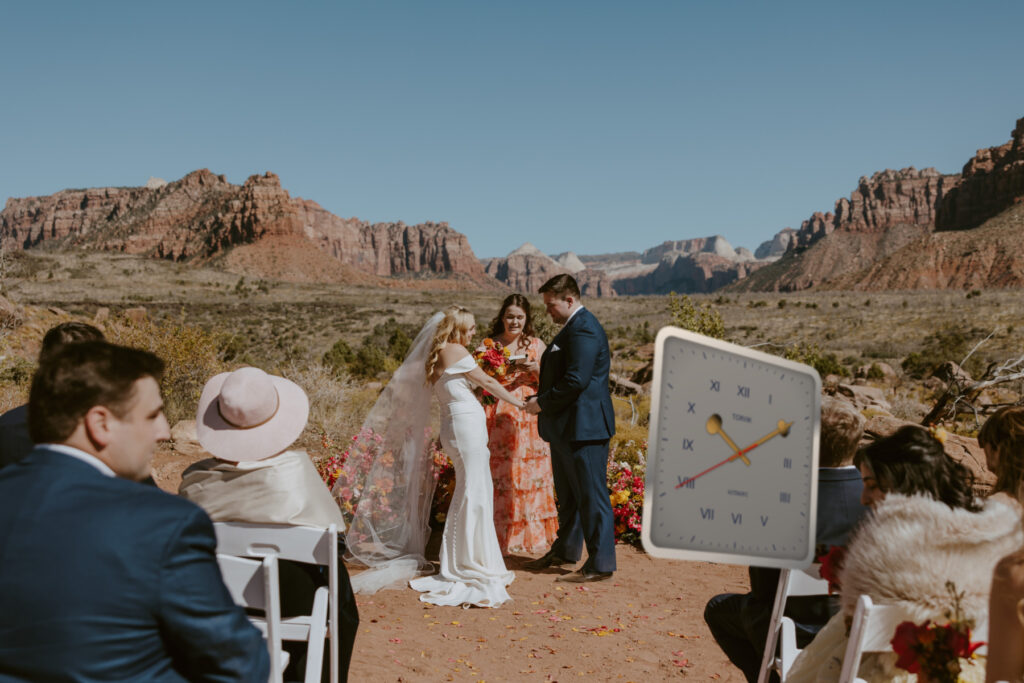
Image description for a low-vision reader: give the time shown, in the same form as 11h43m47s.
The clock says 10h09m40s
